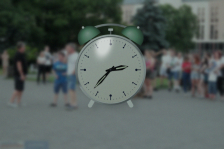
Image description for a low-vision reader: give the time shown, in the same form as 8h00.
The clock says 2h37
